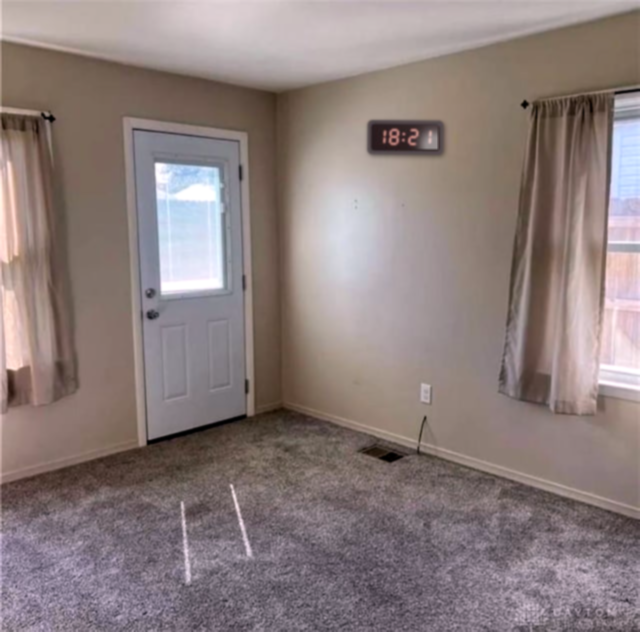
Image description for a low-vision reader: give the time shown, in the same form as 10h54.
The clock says 18h21
